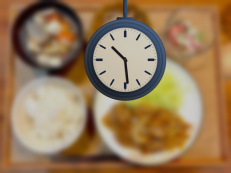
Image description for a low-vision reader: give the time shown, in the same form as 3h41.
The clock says 10h29
